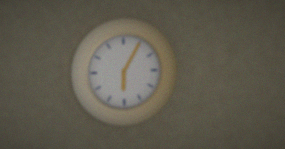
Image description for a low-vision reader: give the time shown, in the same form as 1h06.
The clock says 6h05
